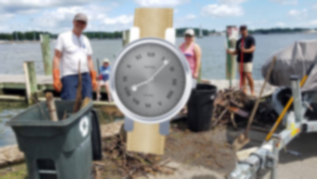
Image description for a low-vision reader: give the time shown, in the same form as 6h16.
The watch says 8h07
